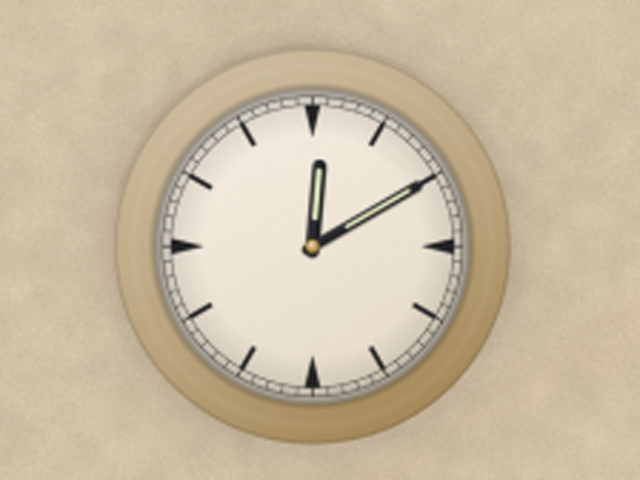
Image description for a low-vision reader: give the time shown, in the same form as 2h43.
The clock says 12h10
